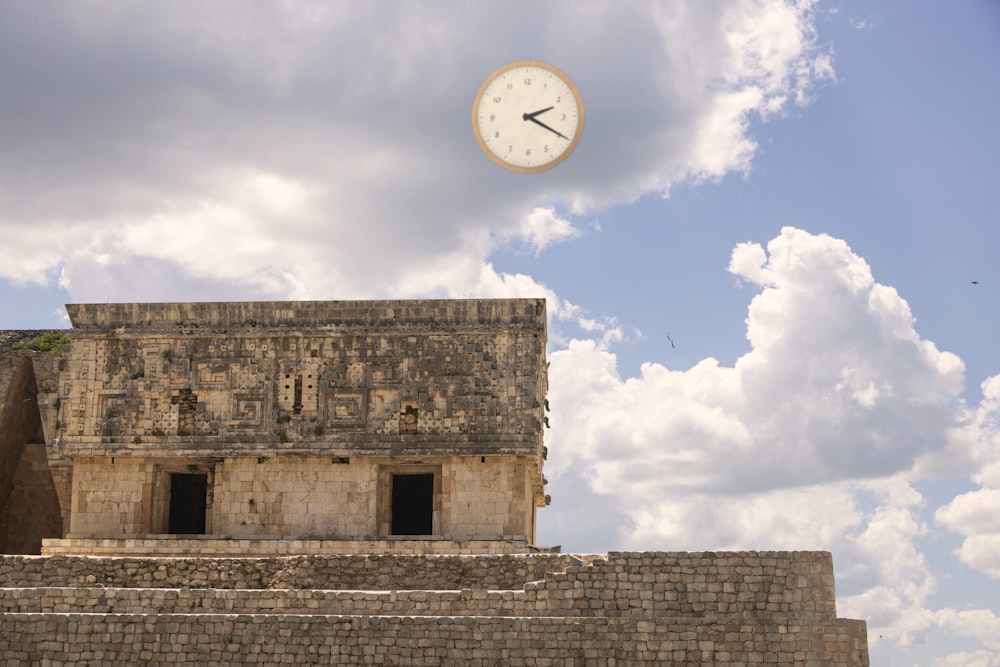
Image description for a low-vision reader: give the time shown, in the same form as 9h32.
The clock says 2h20
